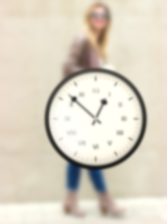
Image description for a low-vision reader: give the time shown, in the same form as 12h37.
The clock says 12h52
